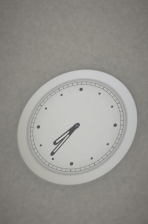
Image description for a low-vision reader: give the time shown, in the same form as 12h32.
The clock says 7h36
